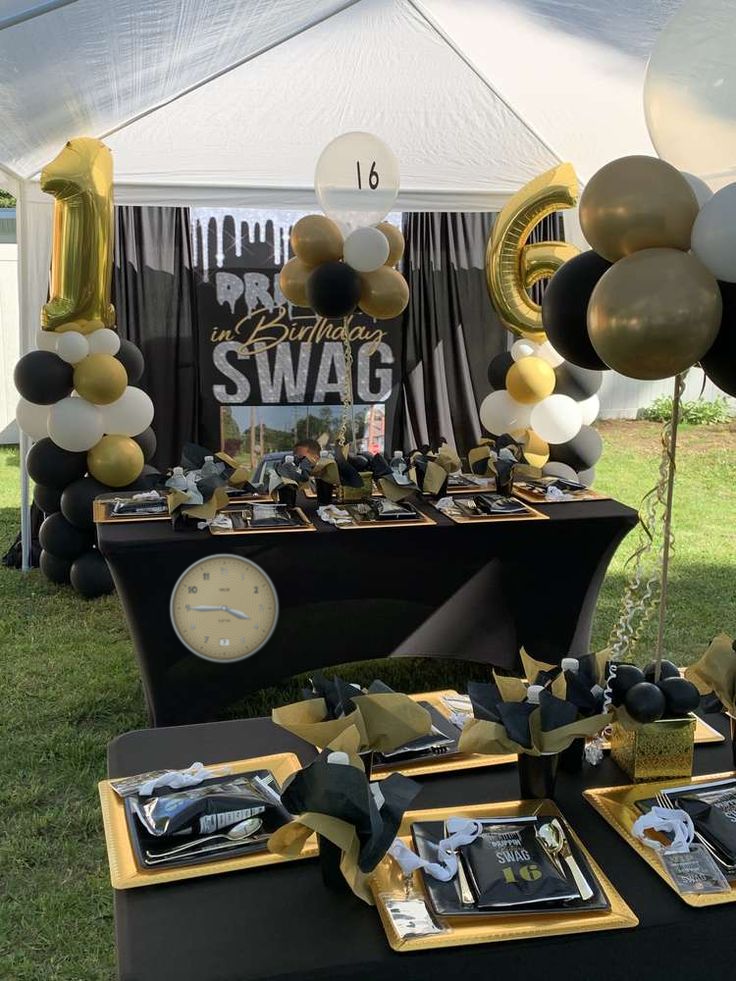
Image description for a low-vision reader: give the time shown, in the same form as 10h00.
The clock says 3h45
